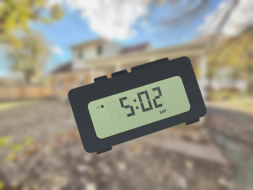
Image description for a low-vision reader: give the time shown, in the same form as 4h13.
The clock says 5h02
